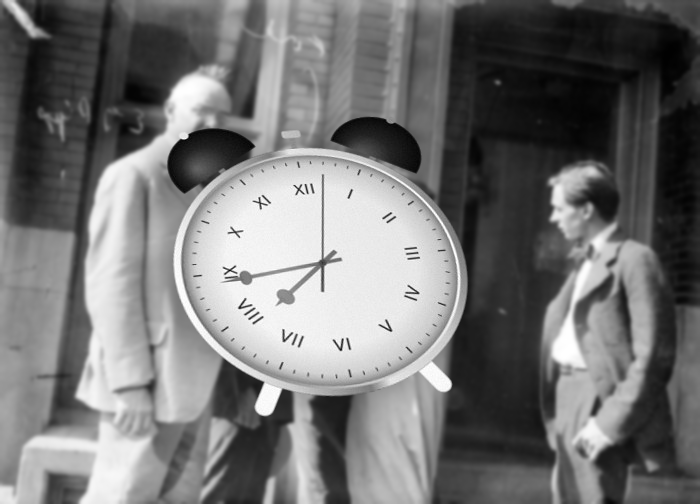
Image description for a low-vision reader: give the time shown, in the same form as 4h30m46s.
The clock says 7h44m02s
